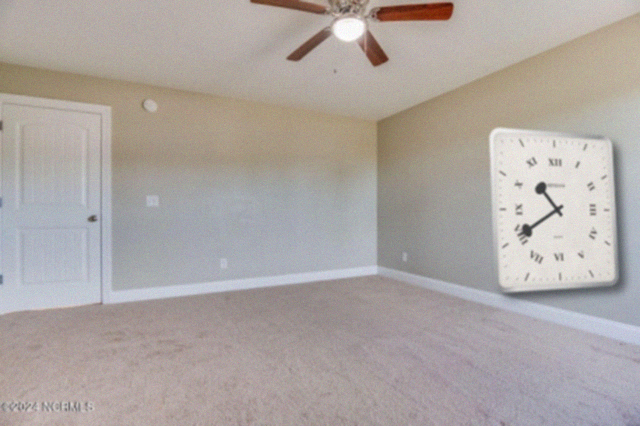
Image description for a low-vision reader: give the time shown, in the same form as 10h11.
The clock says 10h40
